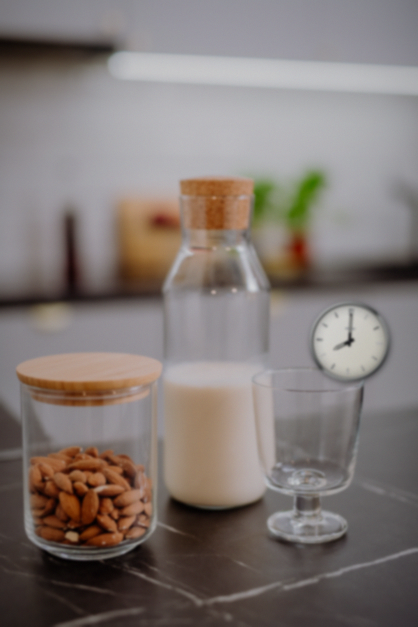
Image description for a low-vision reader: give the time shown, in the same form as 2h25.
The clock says 8h00
